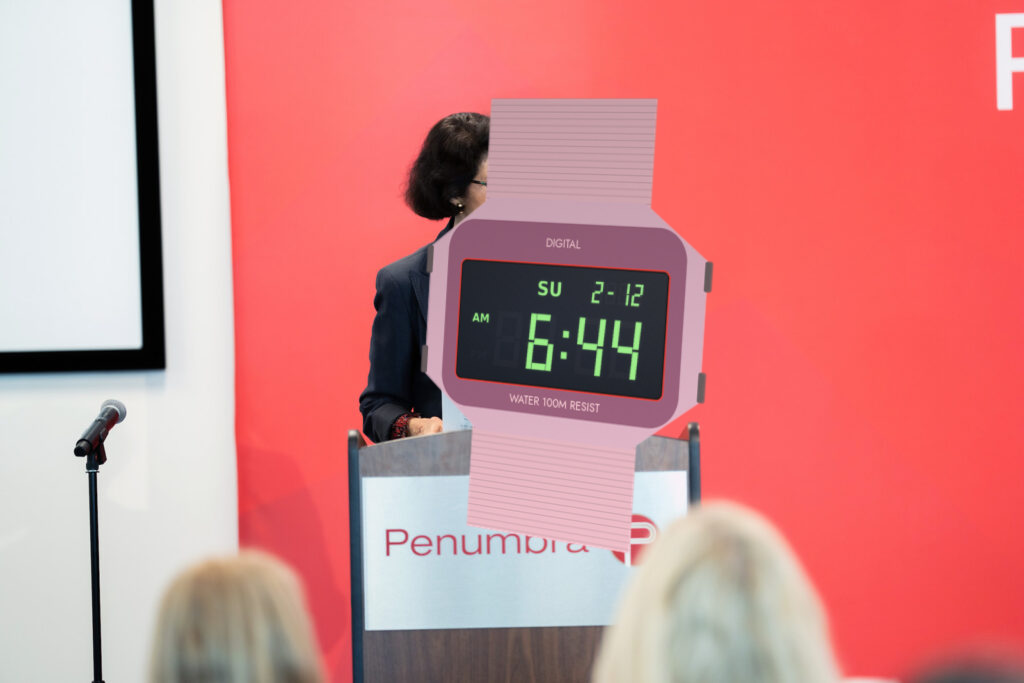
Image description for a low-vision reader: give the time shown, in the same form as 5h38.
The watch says 6h44
